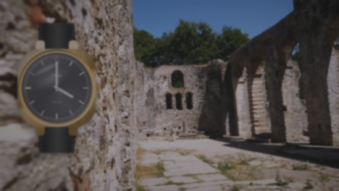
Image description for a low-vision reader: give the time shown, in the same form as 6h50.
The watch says 4h00
